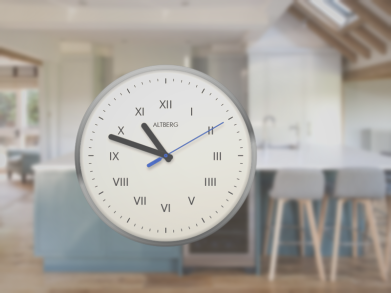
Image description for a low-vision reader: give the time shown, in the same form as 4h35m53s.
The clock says 10h48m10s
